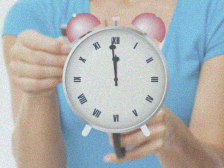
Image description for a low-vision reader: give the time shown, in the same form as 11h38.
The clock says 11h59
